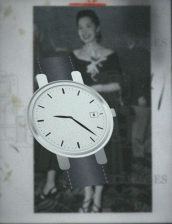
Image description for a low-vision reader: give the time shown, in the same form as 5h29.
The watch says 9h23
